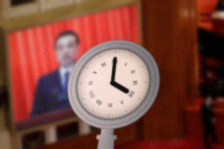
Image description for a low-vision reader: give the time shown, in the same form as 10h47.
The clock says 4h00
